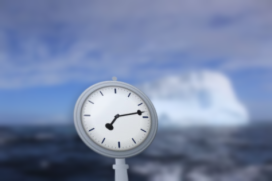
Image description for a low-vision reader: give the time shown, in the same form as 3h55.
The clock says 7h13
